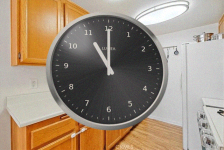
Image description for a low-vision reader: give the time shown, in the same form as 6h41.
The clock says 11h00
